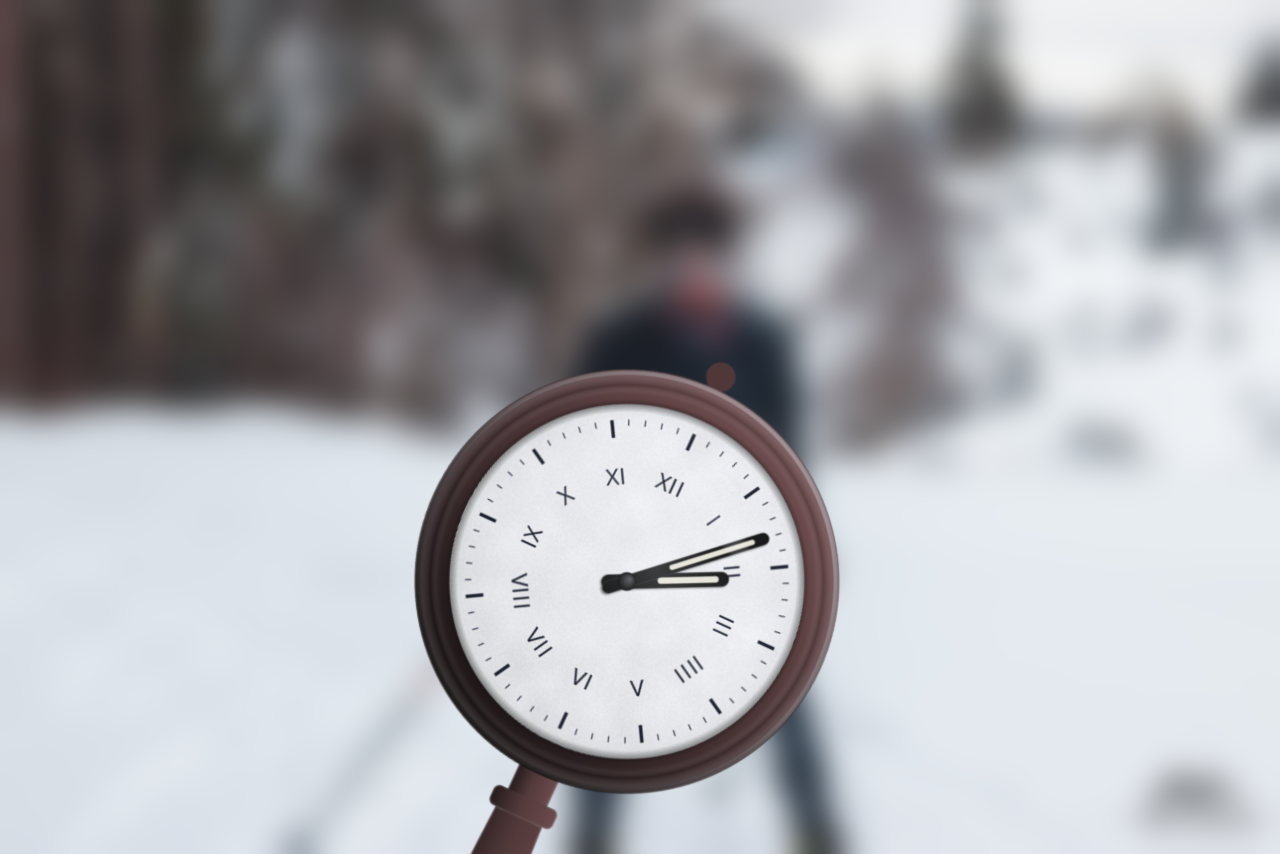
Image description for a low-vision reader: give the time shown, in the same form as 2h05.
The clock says 2h08
